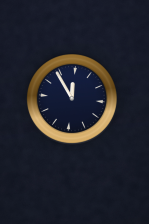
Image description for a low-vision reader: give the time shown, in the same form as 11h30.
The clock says 11h54
